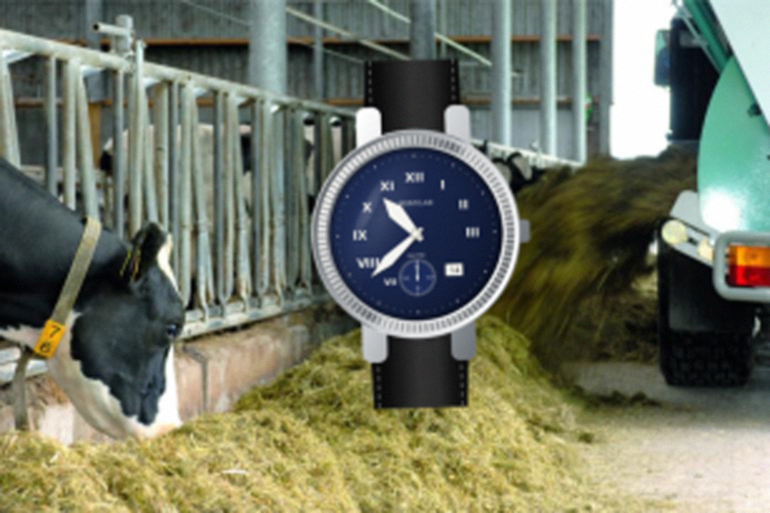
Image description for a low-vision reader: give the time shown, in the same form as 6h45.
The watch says 10h38
